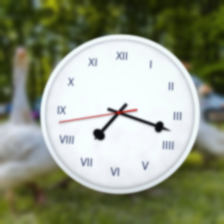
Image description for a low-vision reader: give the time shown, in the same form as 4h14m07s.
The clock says 7h17m43s
